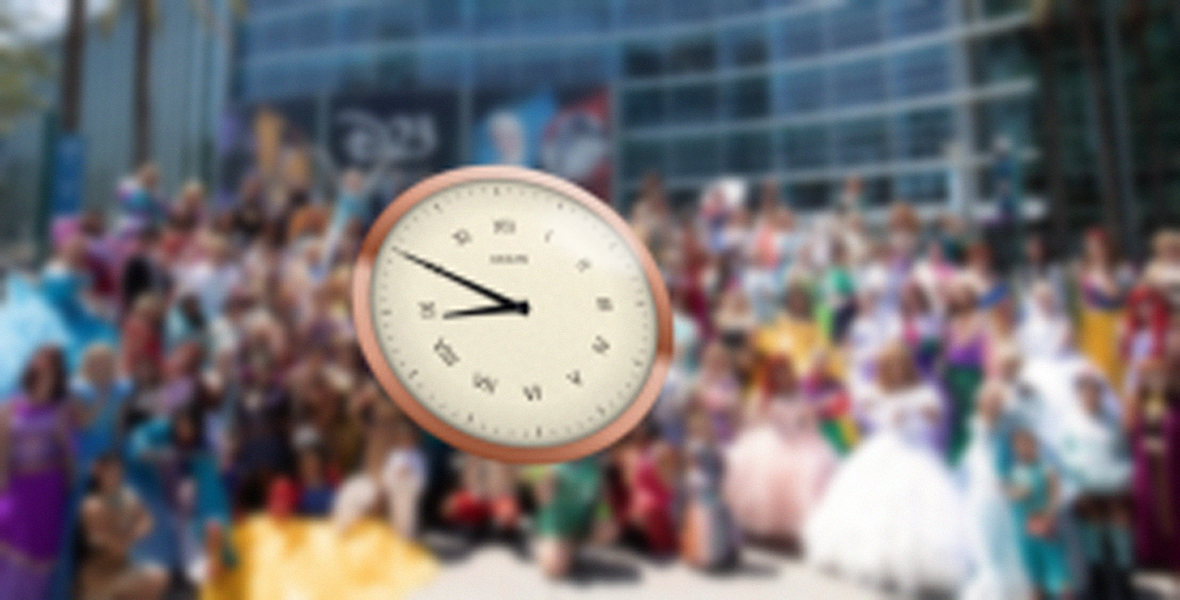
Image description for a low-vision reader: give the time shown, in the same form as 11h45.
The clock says 8h50
